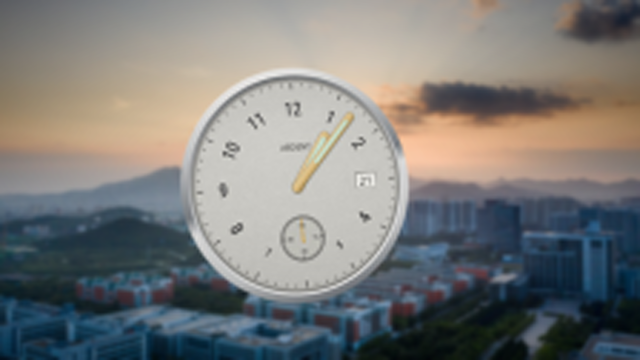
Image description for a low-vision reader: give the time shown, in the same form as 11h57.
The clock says 1h07
